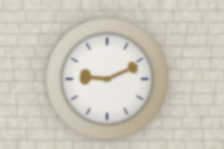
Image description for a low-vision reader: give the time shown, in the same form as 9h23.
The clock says 9h11
